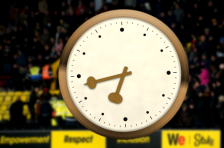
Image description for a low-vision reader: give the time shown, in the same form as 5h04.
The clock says 6h43
